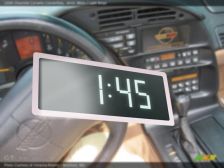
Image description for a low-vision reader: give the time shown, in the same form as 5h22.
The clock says 1h45
